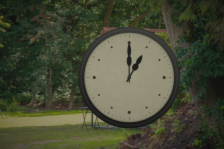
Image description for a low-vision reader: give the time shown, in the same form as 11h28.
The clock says 1h00
